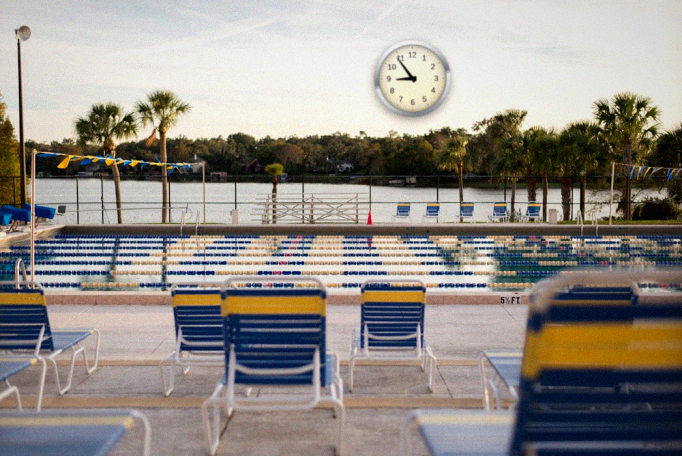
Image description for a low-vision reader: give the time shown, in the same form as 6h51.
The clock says 8h54
